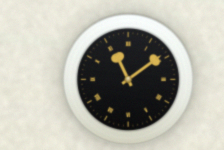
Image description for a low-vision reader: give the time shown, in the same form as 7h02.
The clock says 11h09
